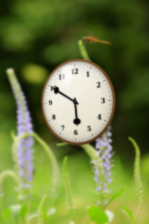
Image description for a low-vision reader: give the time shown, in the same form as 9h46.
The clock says 5h50
